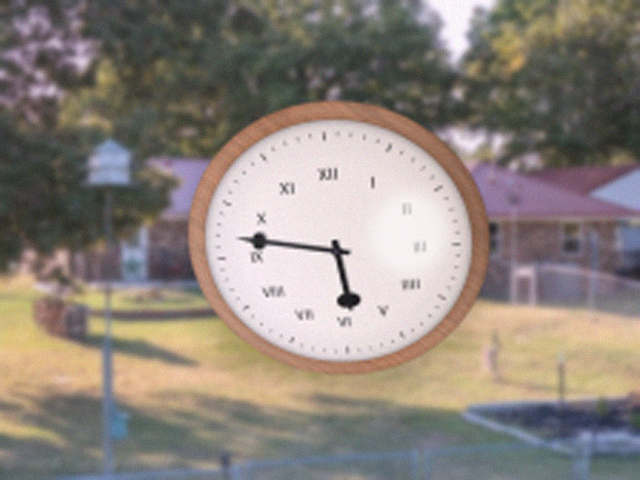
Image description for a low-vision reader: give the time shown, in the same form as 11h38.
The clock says 5h47
